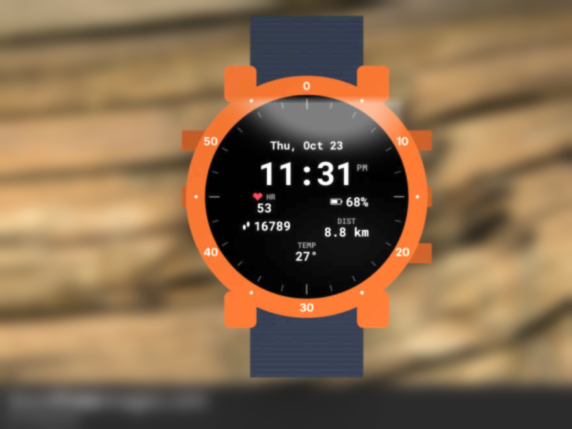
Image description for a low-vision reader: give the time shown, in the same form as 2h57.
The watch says 11h31
